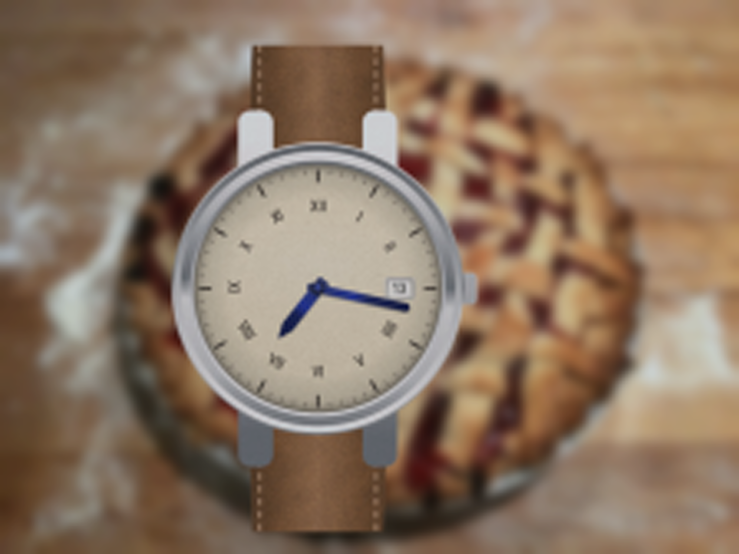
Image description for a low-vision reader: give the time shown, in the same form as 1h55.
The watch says 7h17
